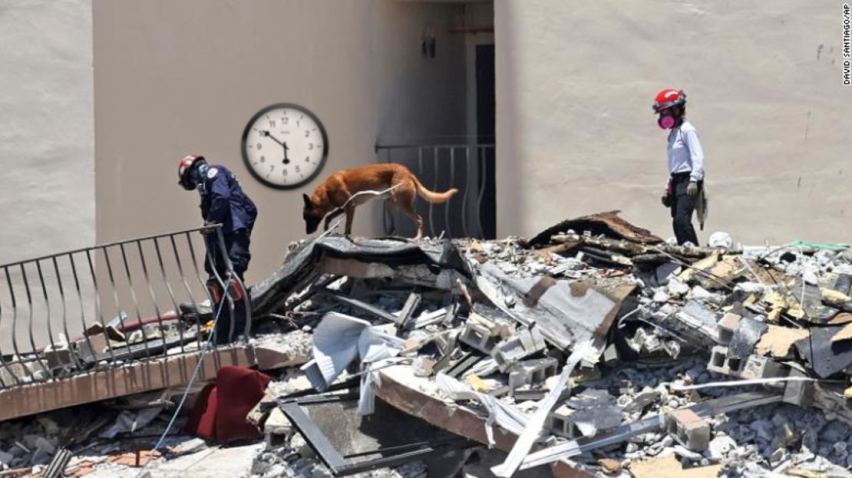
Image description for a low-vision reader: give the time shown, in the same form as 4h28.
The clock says 5h51
